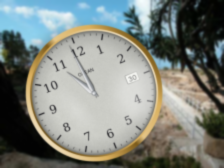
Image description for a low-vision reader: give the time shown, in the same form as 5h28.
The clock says 10h59
